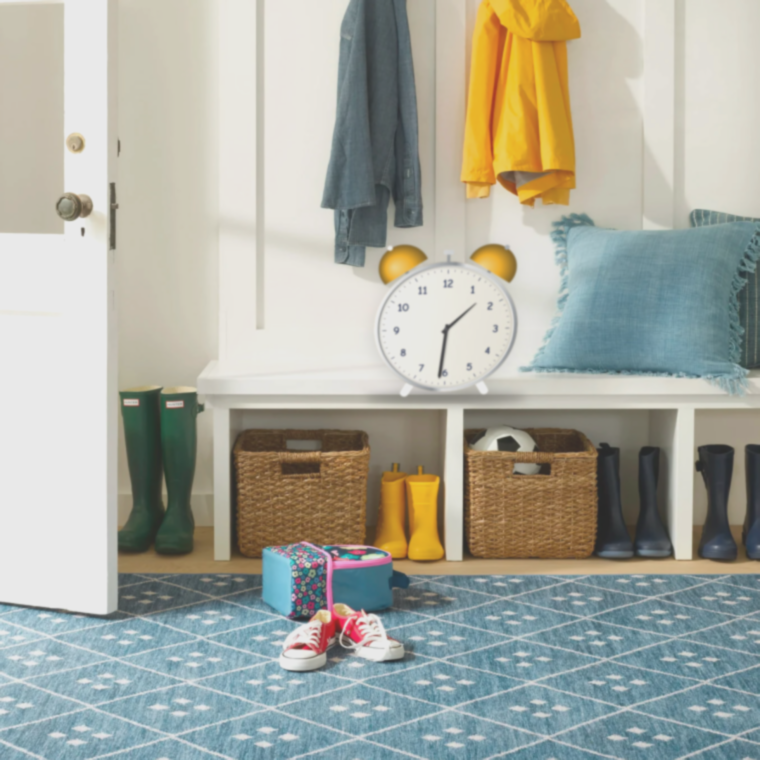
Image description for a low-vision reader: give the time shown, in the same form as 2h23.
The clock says 1h31
